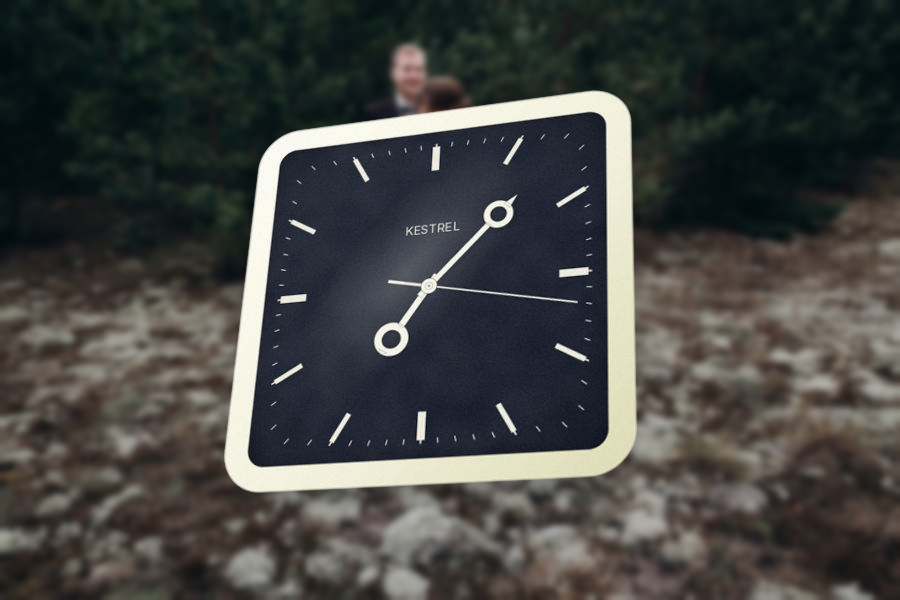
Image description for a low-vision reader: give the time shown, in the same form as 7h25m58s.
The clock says 7h07m17s
